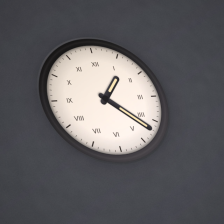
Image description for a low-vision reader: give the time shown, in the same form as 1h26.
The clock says 1h22
